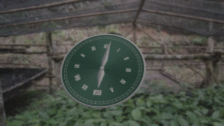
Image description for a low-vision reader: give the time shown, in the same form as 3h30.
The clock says 6h01
